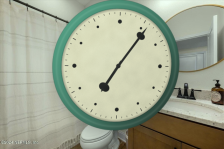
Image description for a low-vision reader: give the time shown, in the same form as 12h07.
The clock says 7h06
